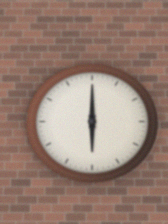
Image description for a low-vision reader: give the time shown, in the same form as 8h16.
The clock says 6h00
